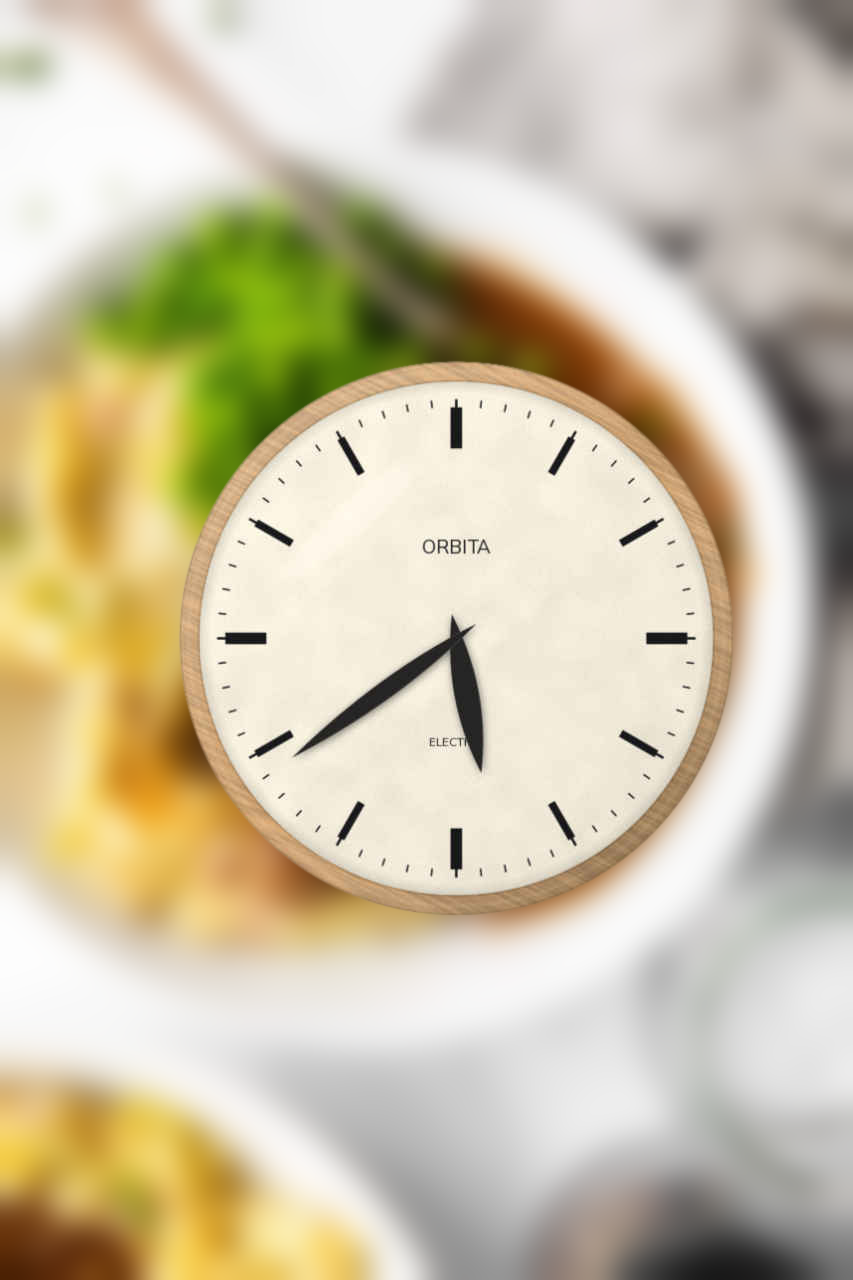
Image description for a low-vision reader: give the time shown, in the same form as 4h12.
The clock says 5h39
